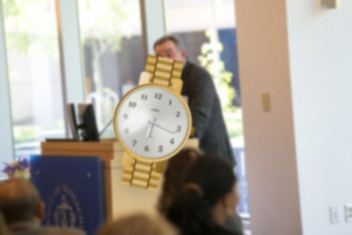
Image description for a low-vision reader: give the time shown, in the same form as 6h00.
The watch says 6h17
